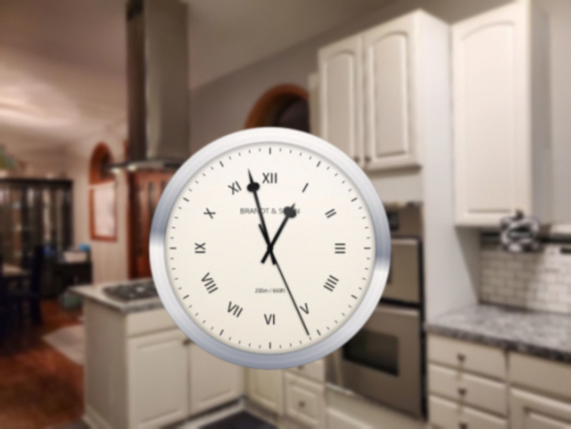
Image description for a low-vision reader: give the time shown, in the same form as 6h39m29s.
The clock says 12h57m26s
